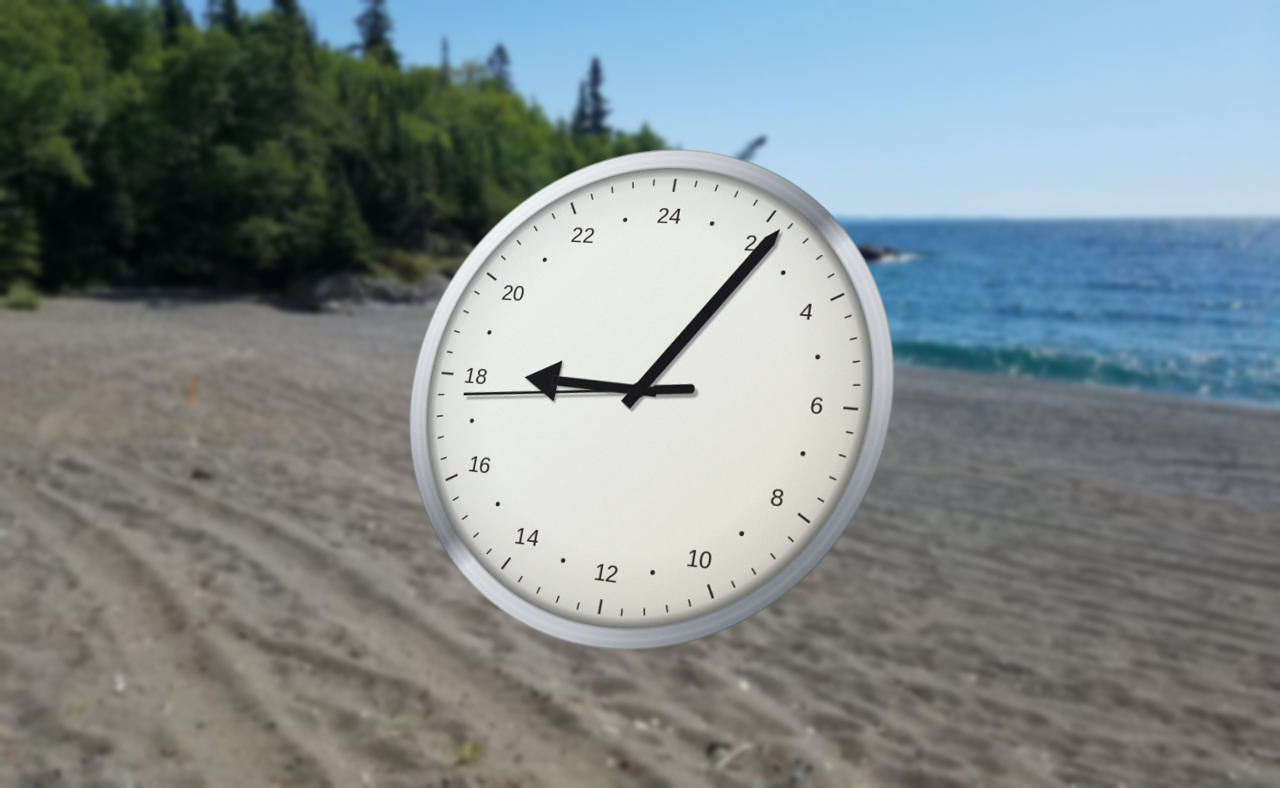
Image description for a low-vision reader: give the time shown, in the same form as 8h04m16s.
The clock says 18h05m44s
